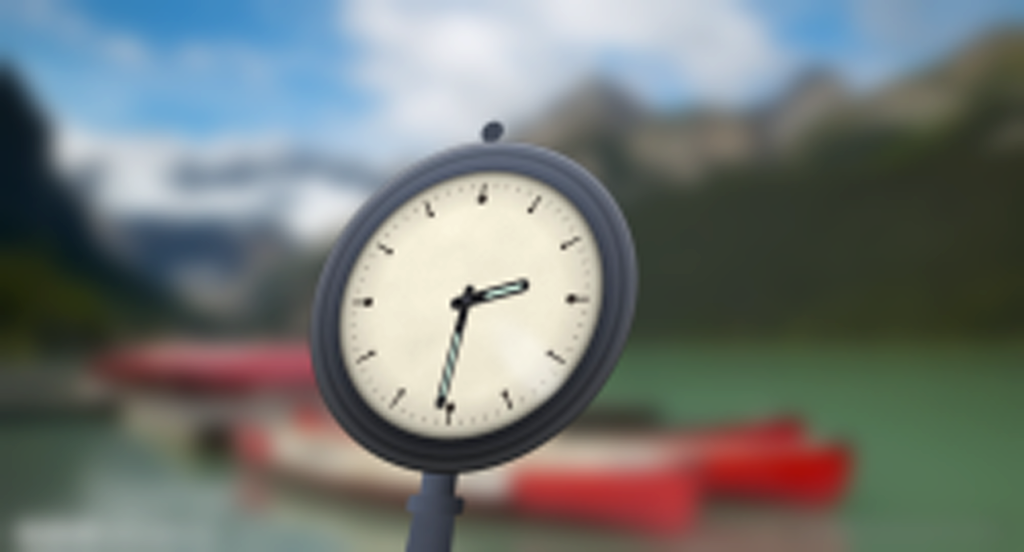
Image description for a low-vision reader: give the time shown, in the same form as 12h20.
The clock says 2h31
